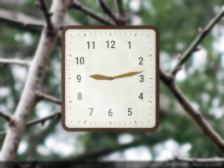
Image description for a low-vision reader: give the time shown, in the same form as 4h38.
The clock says 9h13
